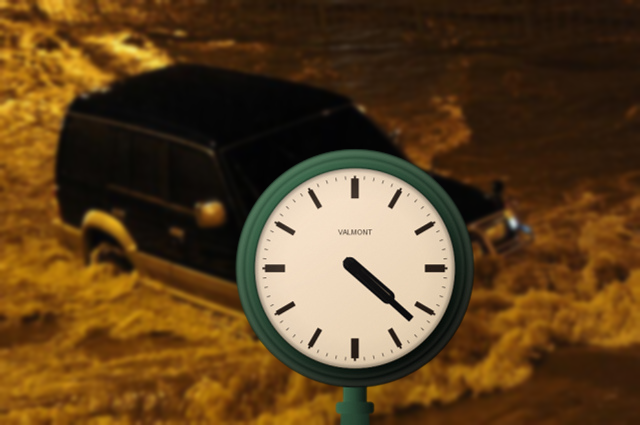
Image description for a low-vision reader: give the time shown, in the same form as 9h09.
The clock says 4h22
